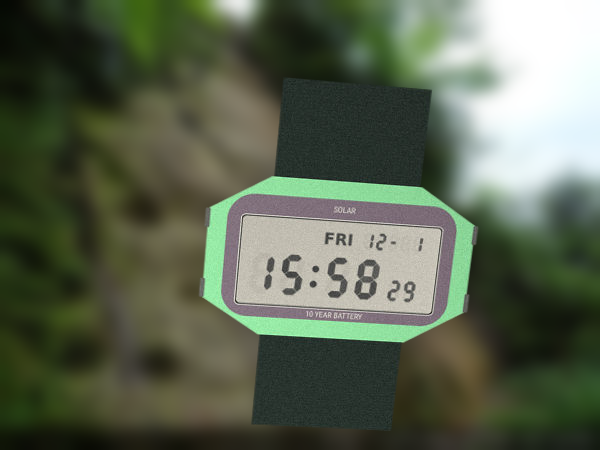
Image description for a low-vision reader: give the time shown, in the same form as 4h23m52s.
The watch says 15h58m29s
